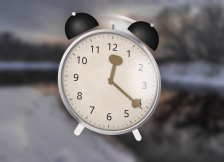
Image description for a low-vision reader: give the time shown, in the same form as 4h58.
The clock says 12h21
